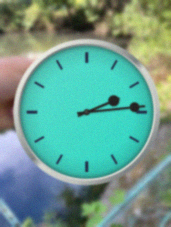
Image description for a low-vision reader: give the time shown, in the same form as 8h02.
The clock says 2h14
